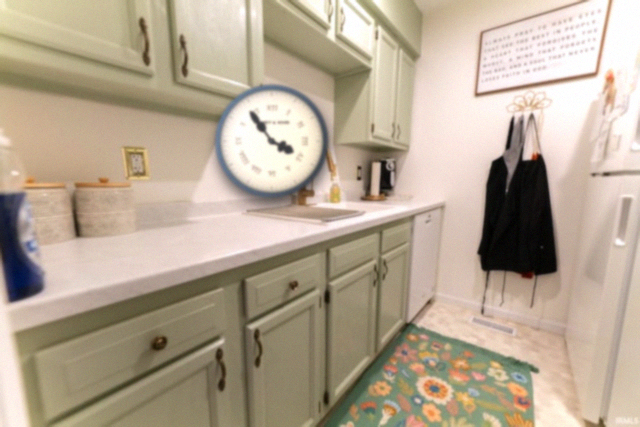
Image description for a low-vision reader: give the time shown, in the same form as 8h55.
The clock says 3h54
